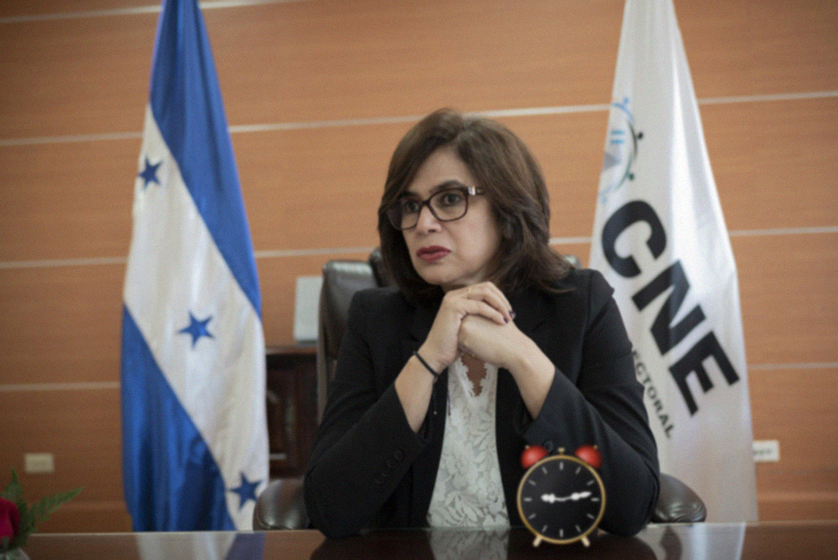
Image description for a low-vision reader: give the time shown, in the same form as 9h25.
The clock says 9h13
